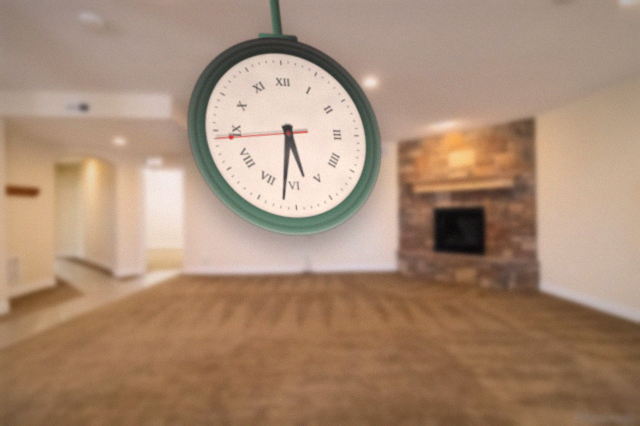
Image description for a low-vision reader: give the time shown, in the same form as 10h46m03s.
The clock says 5h31m44s
